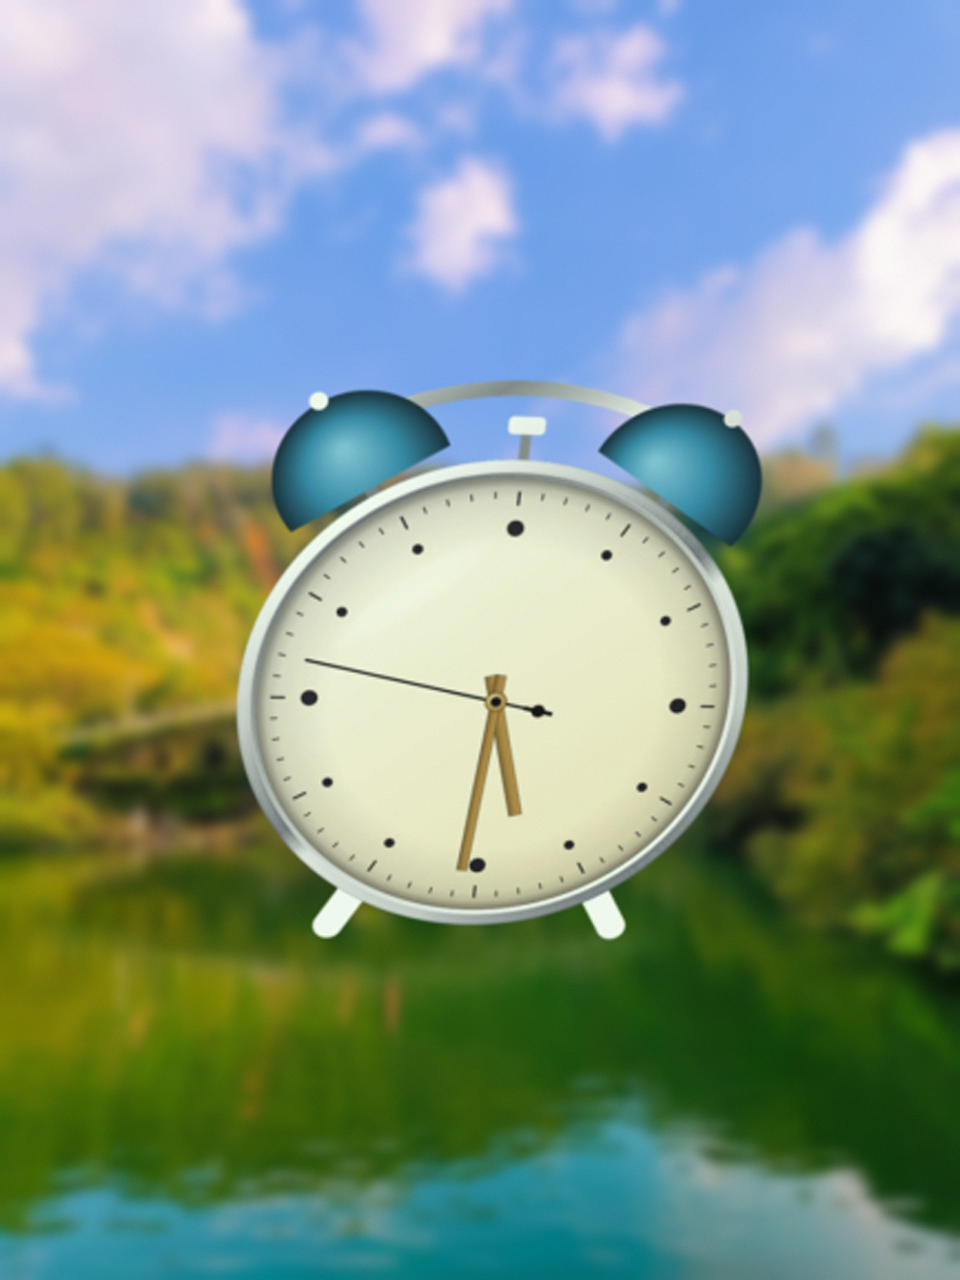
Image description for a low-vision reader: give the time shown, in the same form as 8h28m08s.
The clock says 5h30m47s
